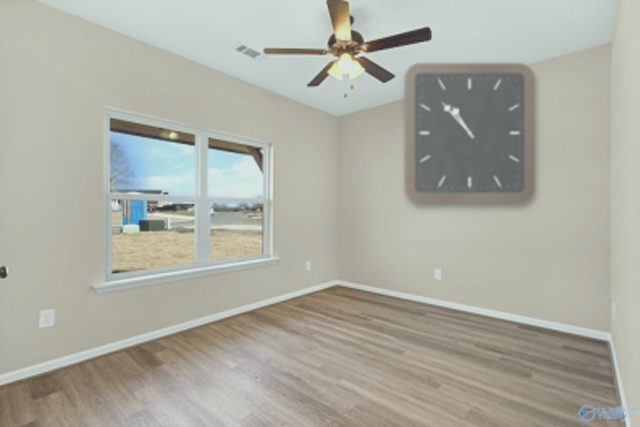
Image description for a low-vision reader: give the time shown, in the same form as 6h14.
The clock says 10h53
